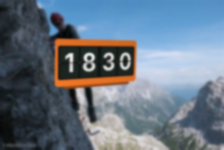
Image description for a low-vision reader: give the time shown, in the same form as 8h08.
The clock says 18h30
